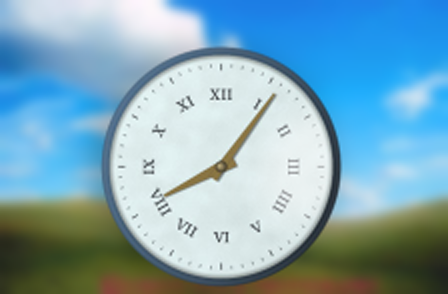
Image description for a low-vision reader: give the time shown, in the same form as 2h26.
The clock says 8h06
